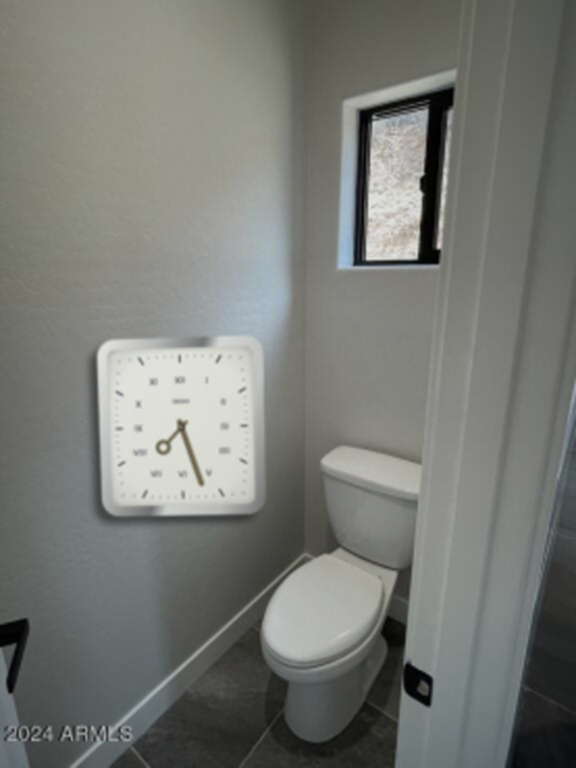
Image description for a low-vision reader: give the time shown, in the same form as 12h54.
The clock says 7h27
